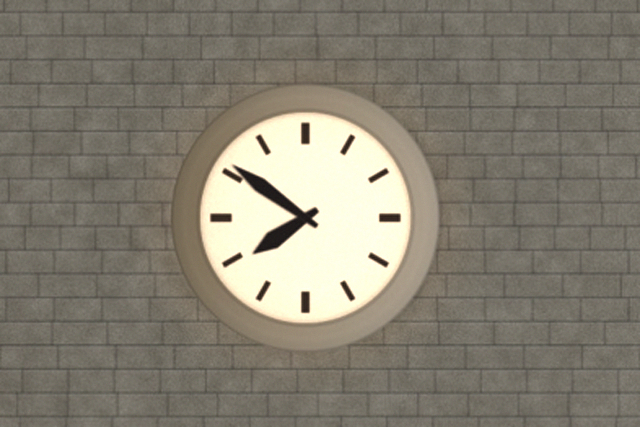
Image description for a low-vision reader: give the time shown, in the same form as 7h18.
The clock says 7h51
